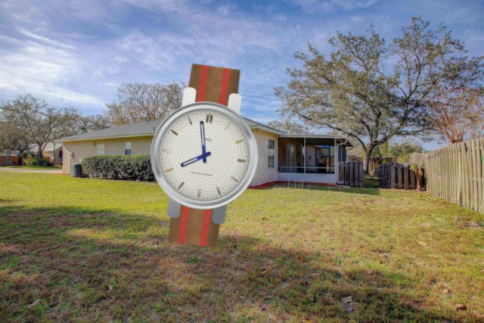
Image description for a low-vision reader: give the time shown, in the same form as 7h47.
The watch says 7h58
